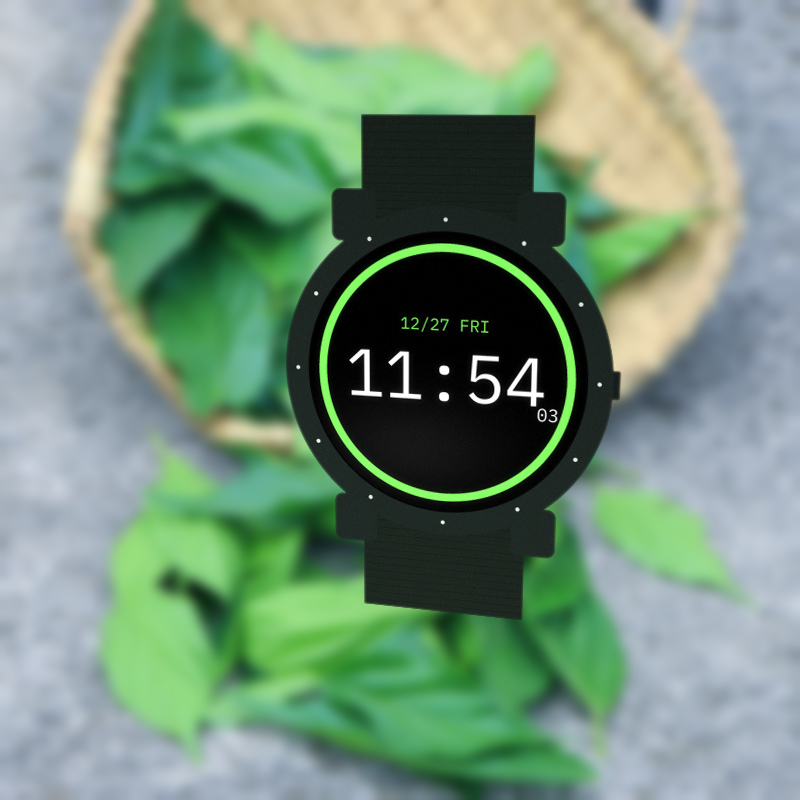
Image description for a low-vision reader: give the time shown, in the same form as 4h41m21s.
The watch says 11h54m03s
